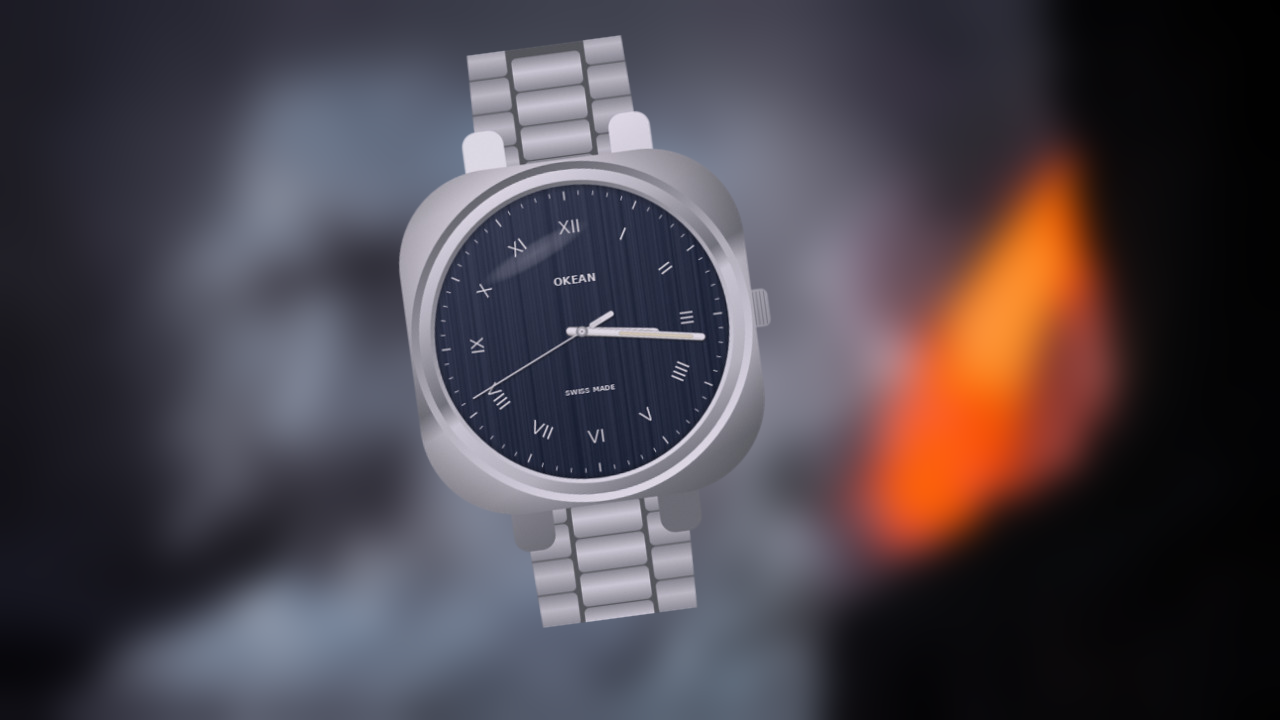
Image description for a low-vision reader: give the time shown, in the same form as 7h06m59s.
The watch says 3h16m41s
